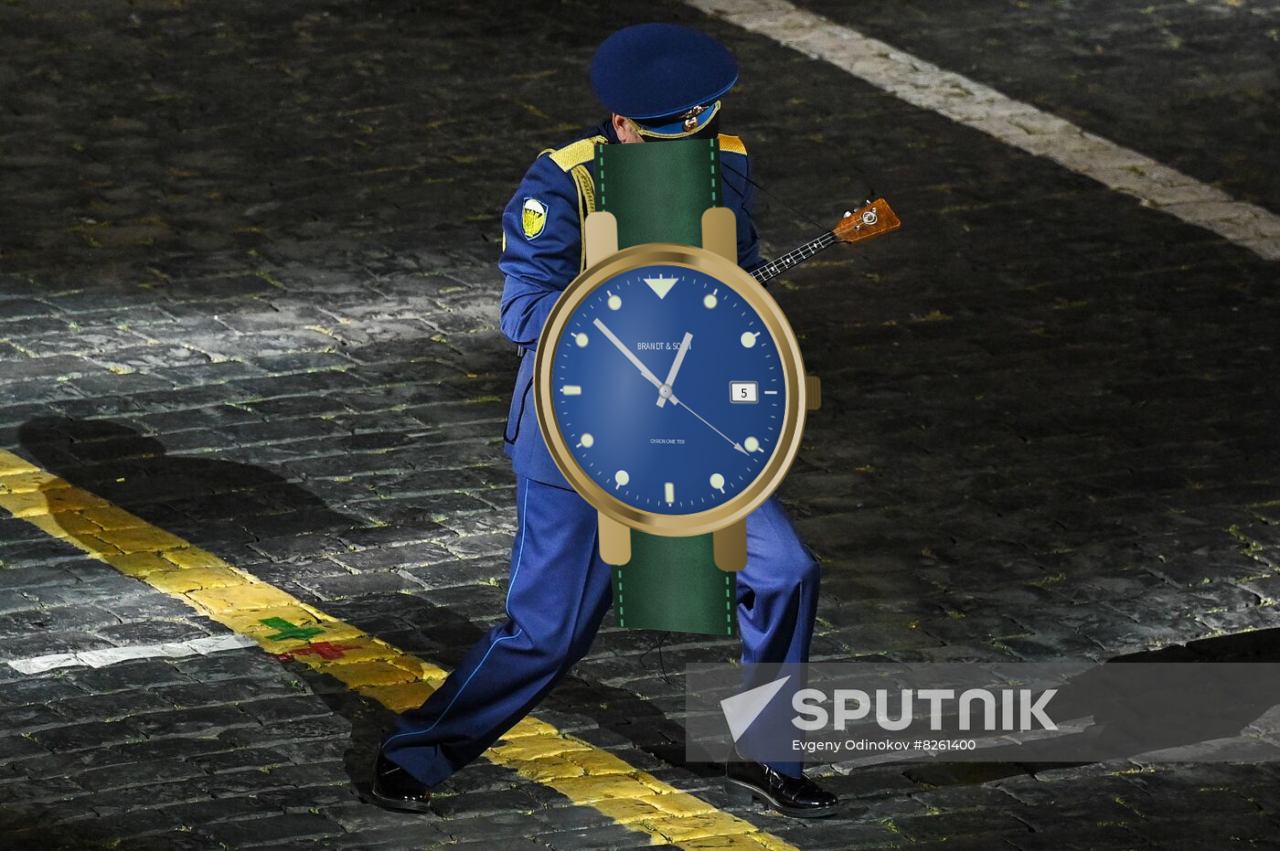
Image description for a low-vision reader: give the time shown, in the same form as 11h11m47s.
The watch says 12h52m21s
